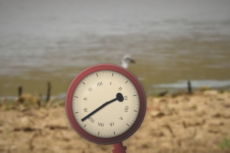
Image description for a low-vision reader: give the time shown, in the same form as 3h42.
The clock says 2h42
